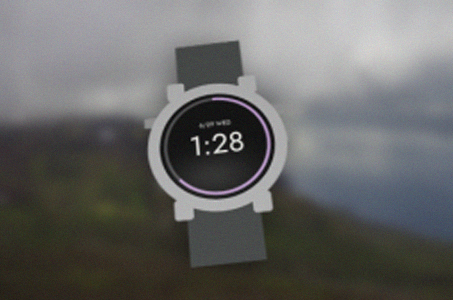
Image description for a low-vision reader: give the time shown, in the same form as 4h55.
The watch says 1h28
